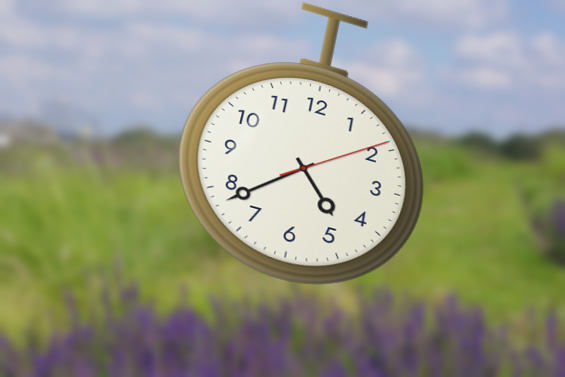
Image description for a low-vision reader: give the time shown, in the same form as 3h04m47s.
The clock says 4h38m09s
